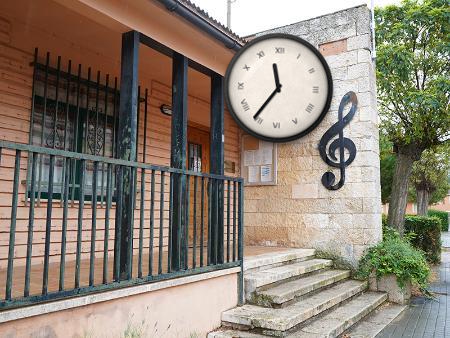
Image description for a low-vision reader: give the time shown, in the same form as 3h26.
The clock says 11h36
